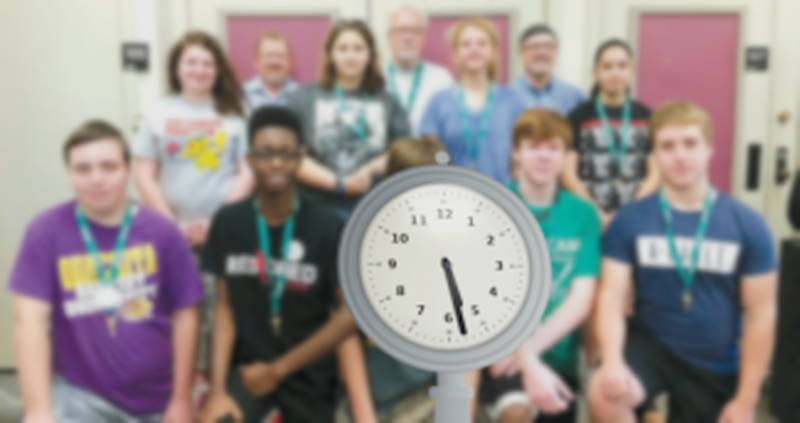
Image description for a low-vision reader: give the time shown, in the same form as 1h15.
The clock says 5h28
